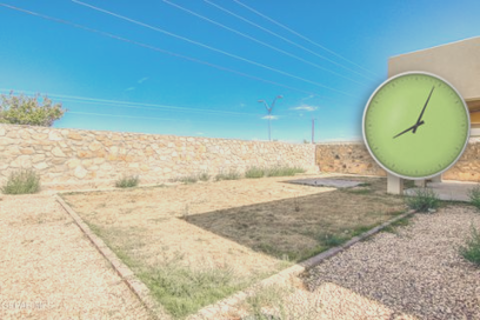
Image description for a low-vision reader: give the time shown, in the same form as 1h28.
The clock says 8h04
